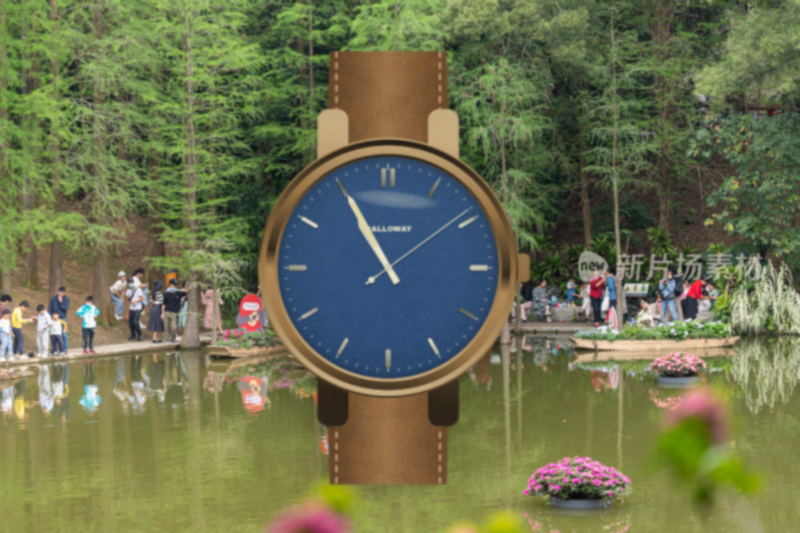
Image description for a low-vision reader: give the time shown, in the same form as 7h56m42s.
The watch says 10h55m09s
